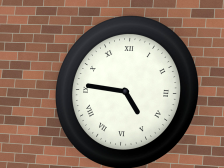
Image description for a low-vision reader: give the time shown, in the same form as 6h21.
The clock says 4h46
